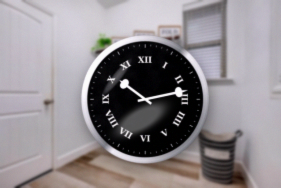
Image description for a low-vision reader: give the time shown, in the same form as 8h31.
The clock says 10h13
